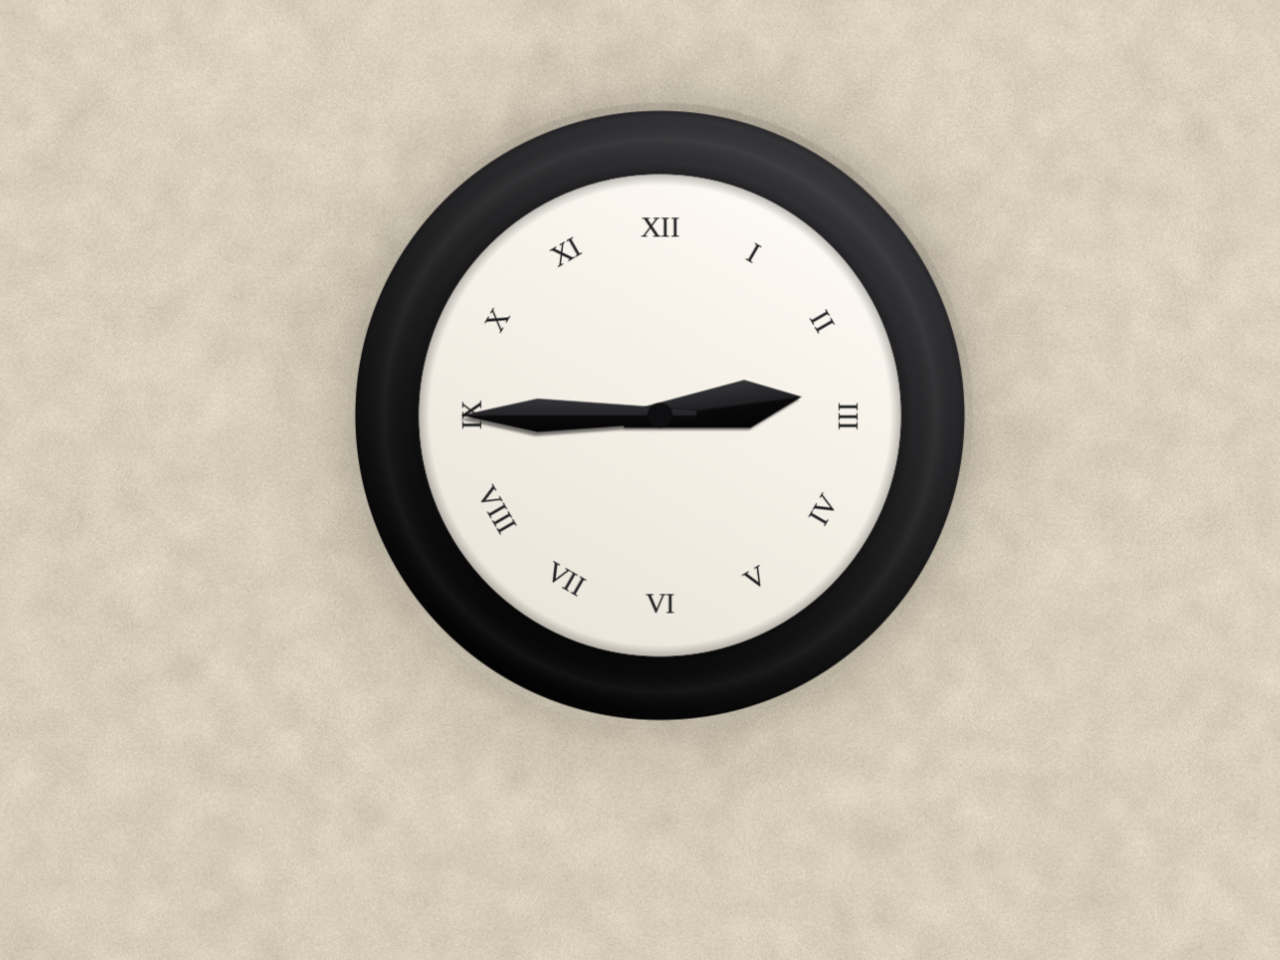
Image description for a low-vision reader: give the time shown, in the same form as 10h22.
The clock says 2h45
